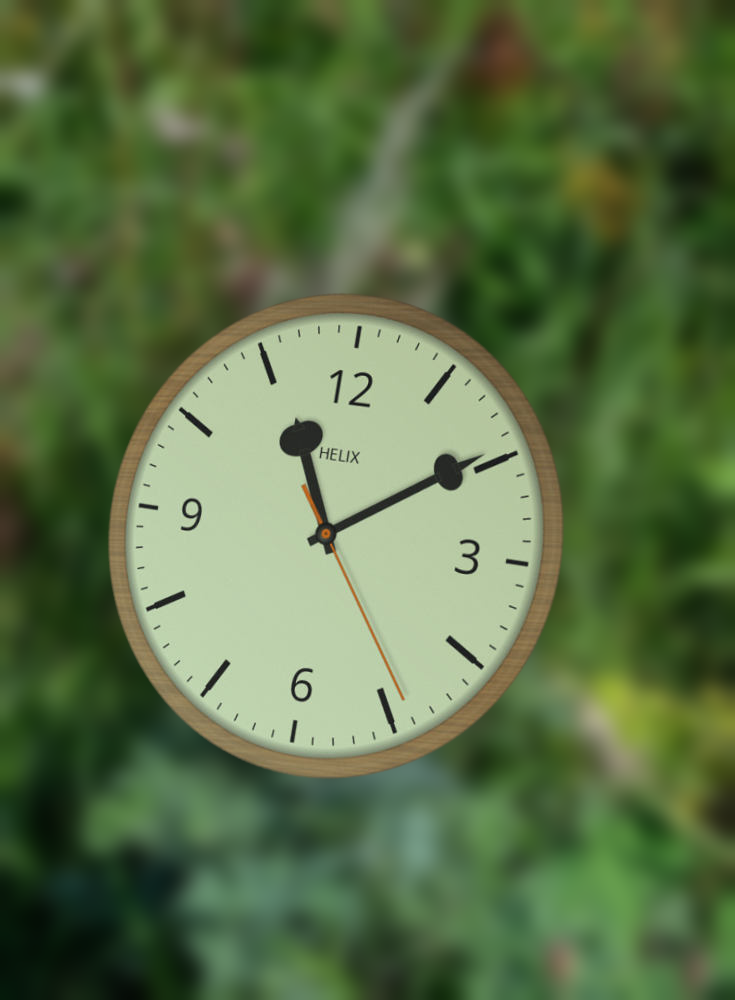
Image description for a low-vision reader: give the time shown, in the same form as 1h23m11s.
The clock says 11h09m24s
